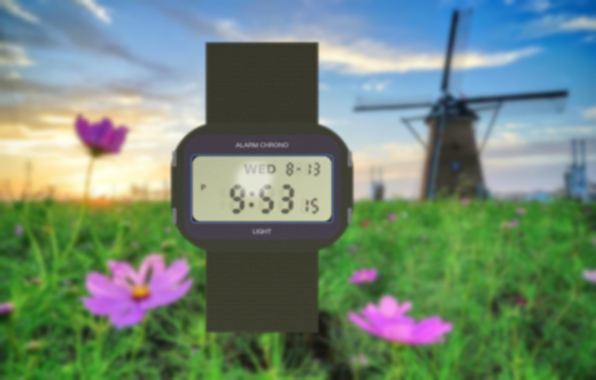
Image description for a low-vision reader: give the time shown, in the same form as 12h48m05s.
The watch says 9h53m15s
